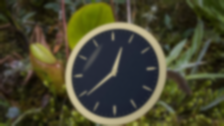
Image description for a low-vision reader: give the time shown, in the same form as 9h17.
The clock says 12h39
